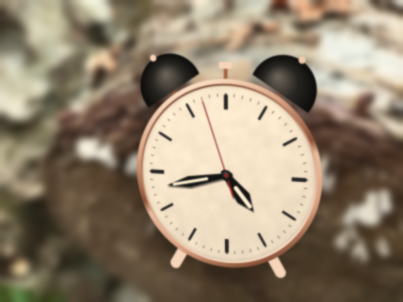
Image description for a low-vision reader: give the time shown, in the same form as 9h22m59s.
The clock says 4h42m57s
